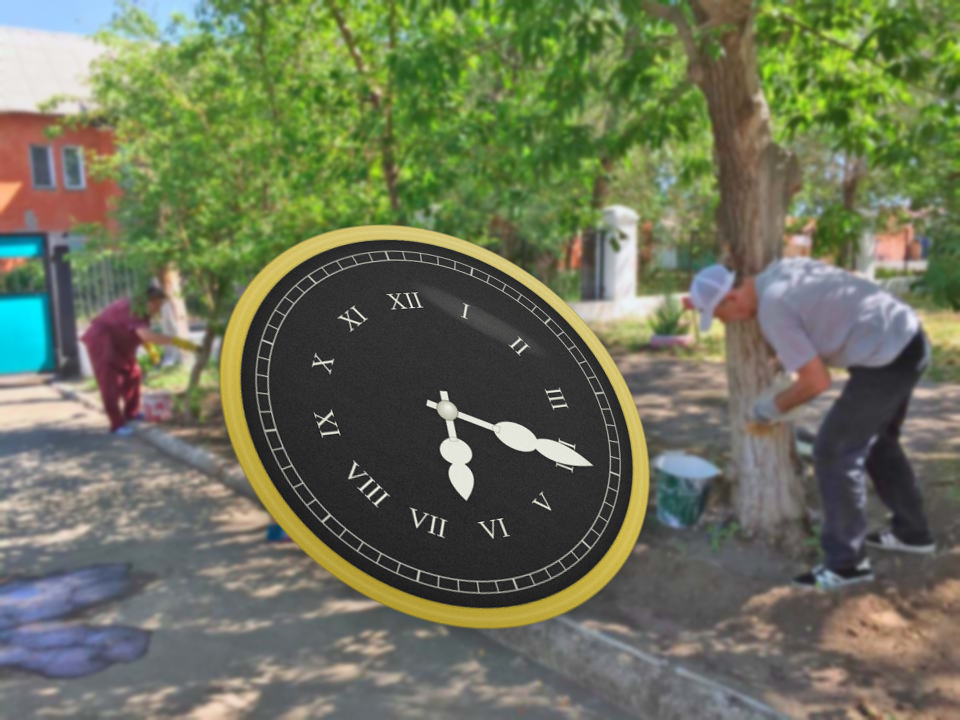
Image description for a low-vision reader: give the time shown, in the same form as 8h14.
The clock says 6h20
